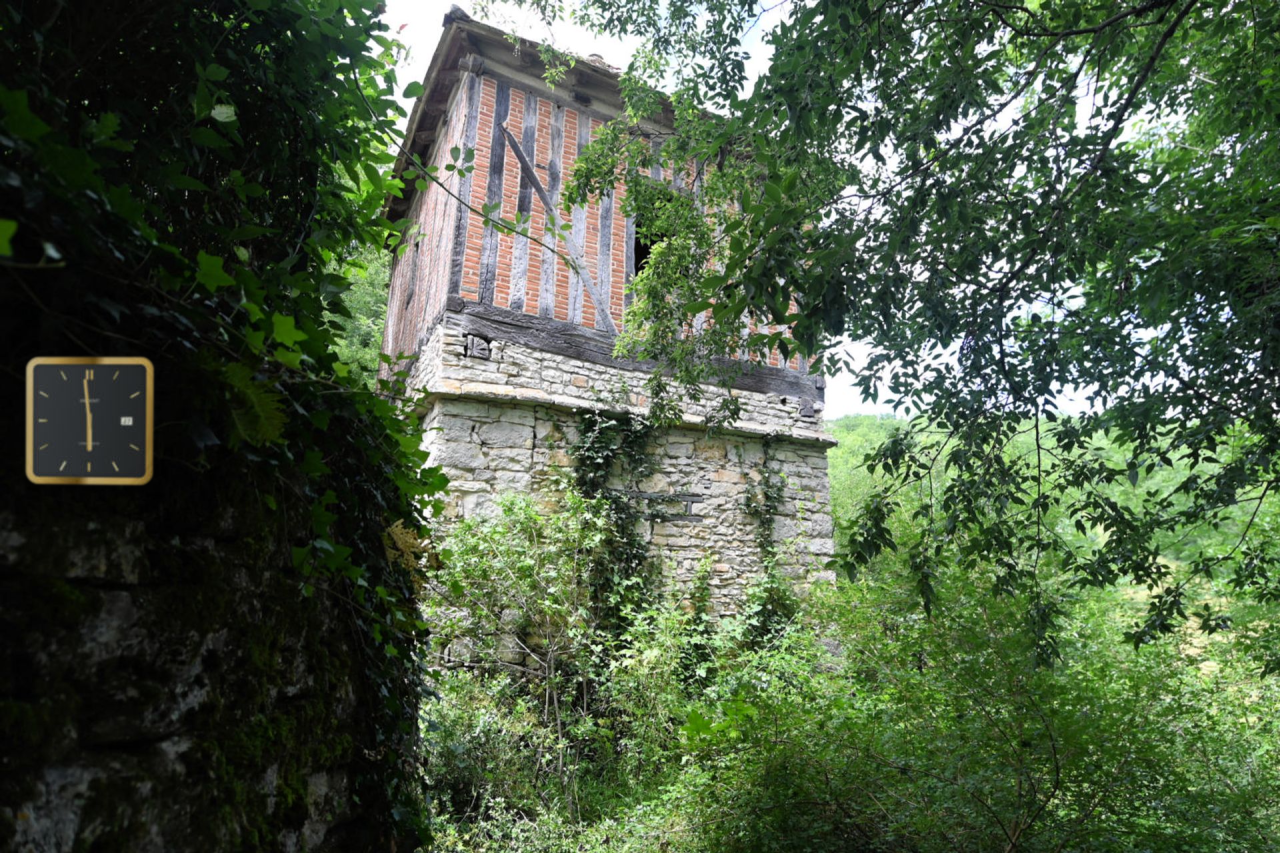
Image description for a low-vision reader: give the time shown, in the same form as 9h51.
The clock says 5h59
